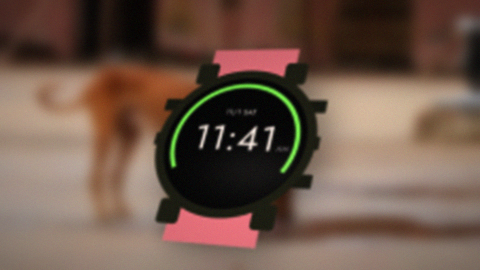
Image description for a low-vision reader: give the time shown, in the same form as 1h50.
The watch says 11h41
